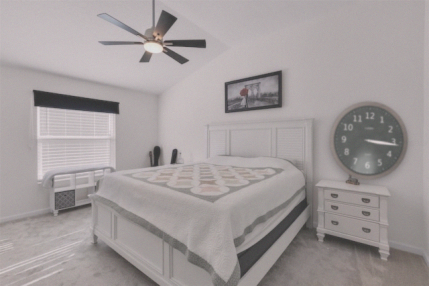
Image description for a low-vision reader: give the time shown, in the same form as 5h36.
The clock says 3h16
